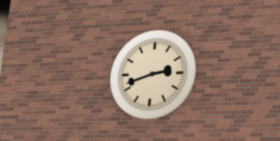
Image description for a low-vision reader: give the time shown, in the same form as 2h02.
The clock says 2h42
